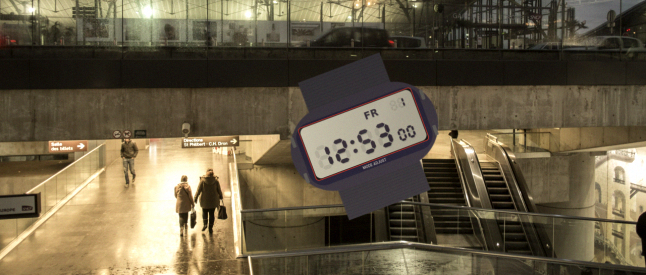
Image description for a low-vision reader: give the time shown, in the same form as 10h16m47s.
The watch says 12h53m00s
